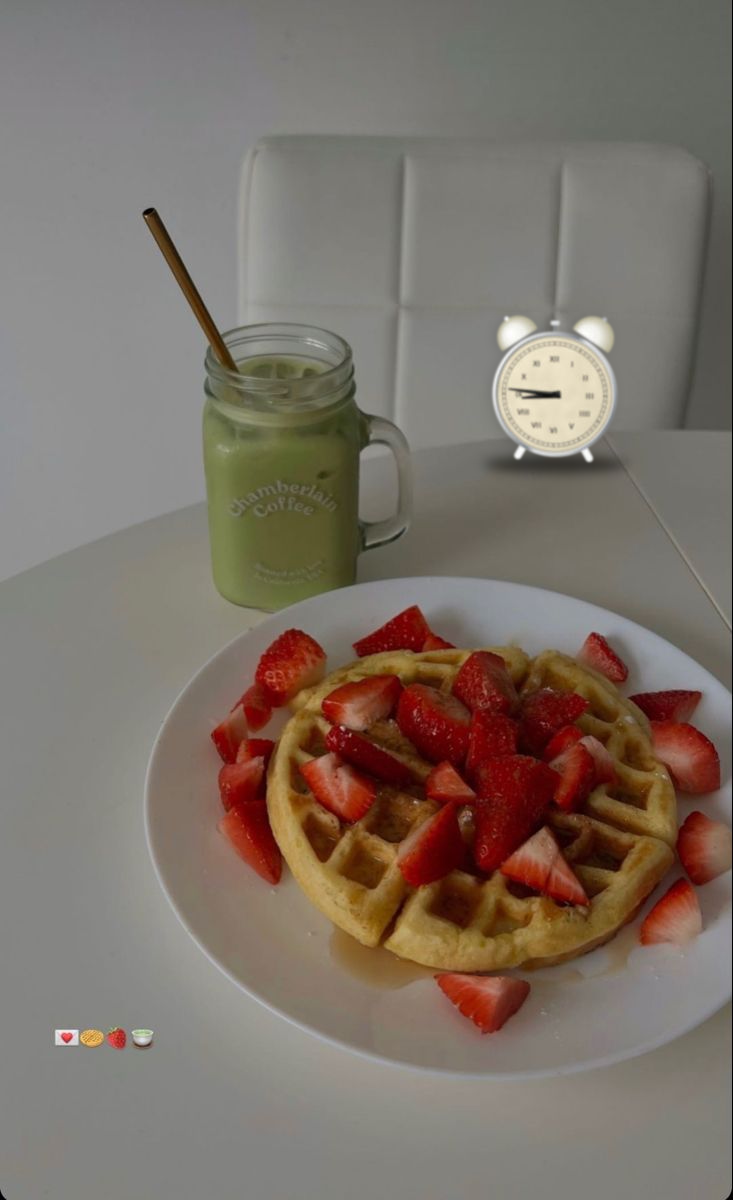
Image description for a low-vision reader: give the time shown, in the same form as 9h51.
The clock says 8h46
